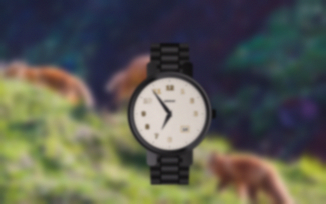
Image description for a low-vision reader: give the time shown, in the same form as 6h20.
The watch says 6h54
